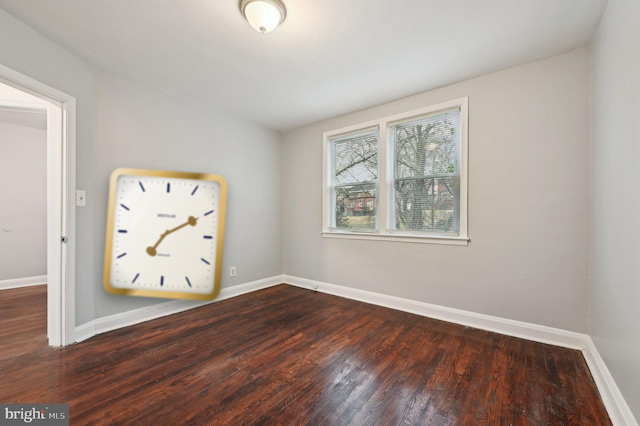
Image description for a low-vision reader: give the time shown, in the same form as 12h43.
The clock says 7h10
